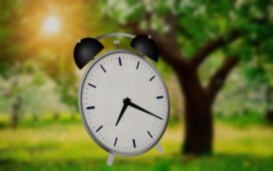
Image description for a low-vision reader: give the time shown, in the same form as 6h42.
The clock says 7h20
